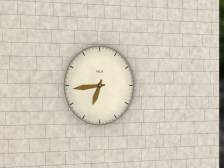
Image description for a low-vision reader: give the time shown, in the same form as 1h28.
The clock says 6h44
